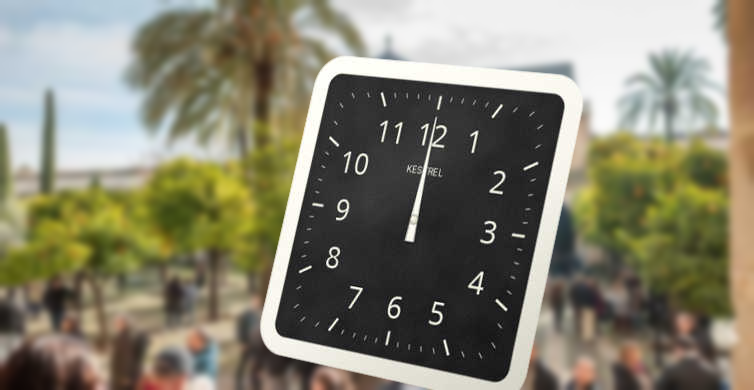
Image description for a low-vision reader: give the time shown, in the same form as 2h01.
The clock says 12h00
